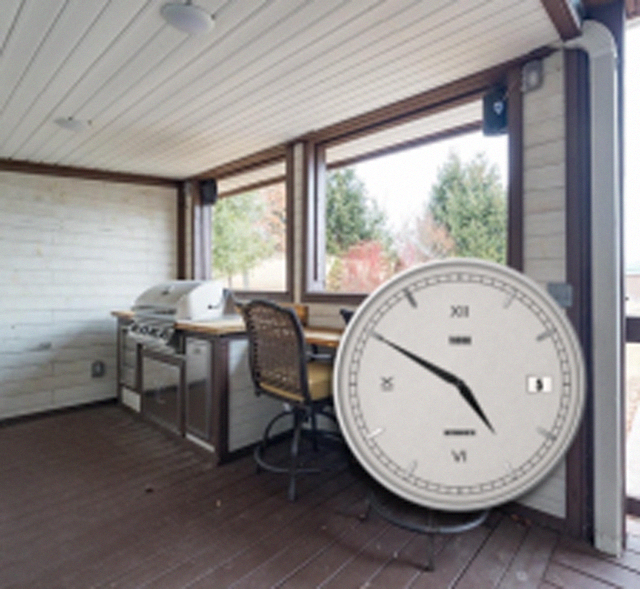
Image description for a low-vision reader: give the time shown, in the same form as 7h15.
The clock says 4h50
